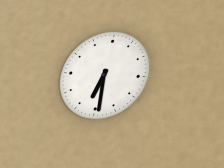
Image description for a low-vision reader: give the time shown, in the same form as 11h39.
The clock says 6h29
